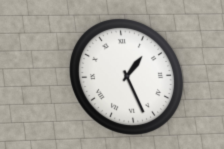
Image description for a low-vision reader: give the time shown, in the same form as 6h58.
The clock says 1h27
